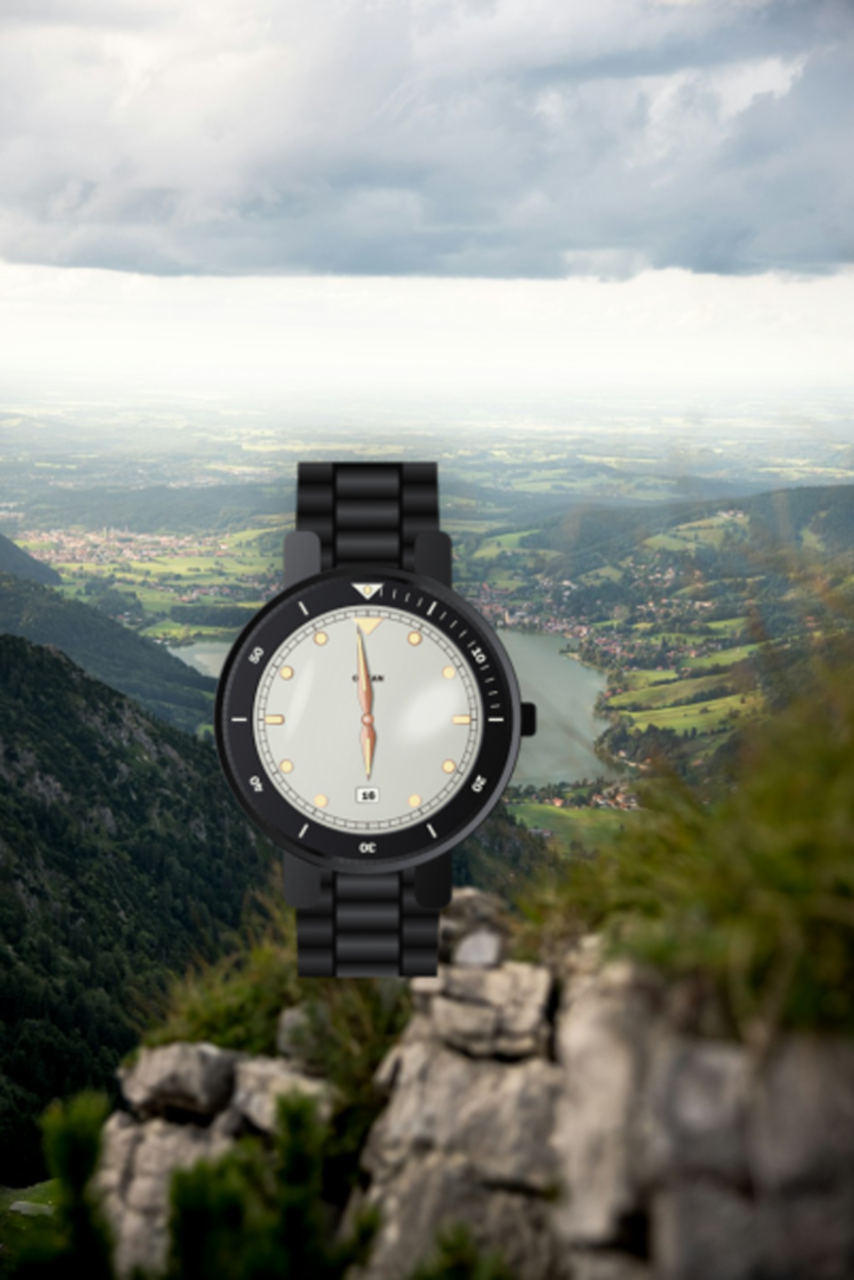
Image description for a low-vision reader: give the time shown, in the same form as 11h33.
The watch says 5h59
